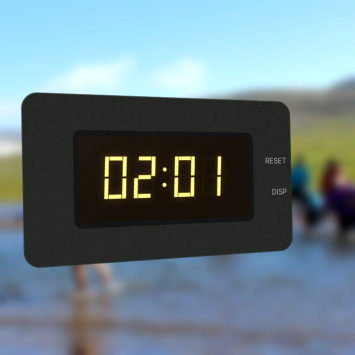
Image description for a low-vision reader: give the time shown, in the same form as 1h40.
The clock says 2h01
